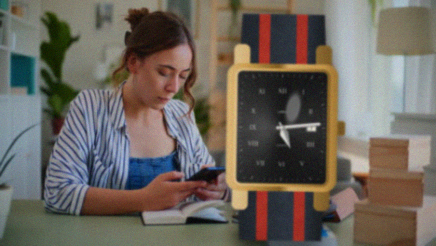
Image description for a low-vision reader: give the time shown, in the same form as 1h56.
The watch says 5h14
